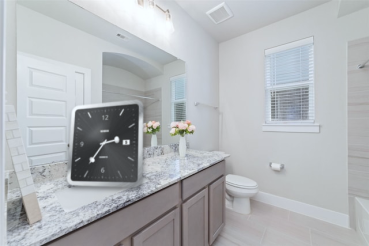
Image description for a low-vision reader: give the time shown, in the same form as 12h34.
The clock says 2h36
